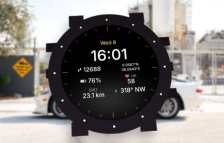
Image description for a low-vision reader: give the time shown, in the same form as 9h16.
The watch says 16h01
